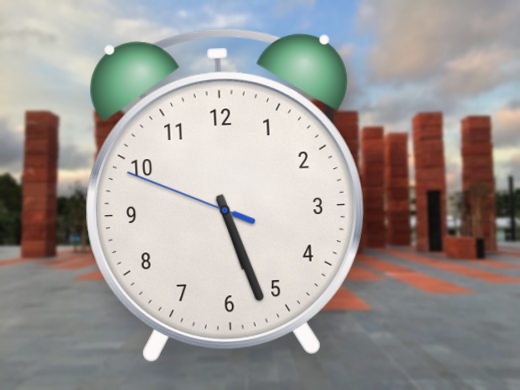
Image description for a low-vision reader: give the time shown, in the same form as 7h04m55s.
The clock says 5h26m49s
